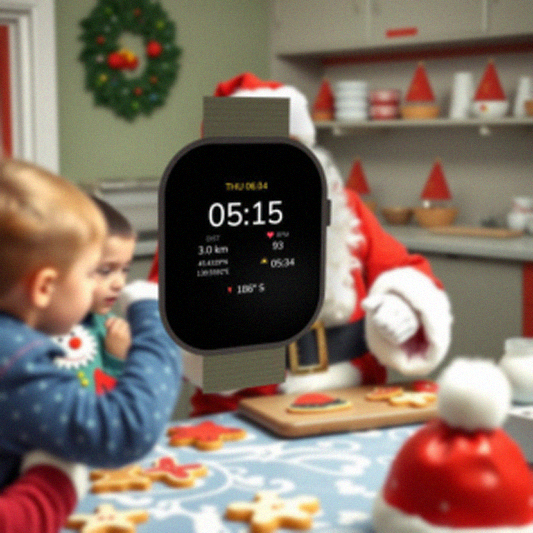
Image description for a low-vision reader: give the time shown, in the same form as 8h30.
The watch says 5h15
